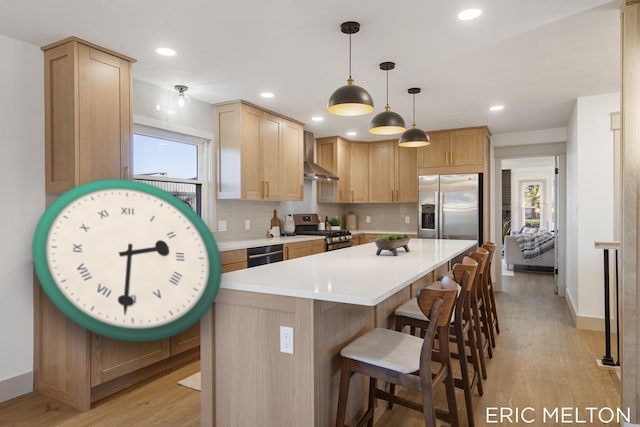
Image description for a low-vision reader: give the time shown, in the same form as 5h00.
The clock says 2h31
